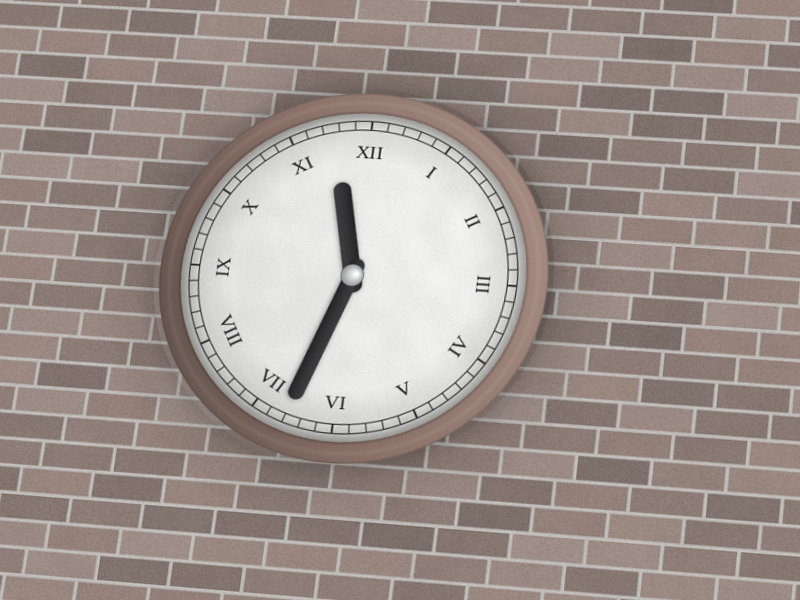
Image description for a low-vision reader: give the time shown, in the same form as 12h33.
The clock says 11h33
